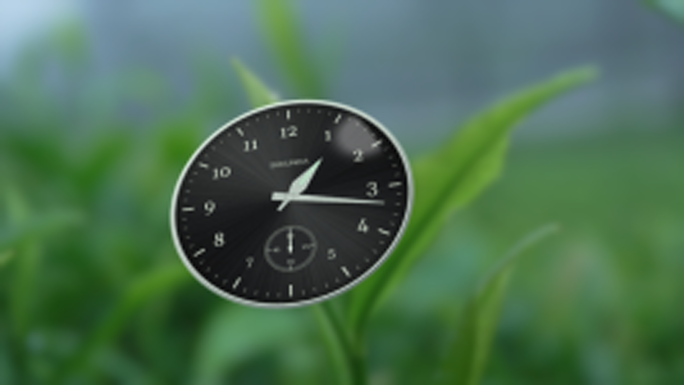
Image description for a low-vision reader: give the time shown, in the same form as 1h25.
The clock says 1h17
